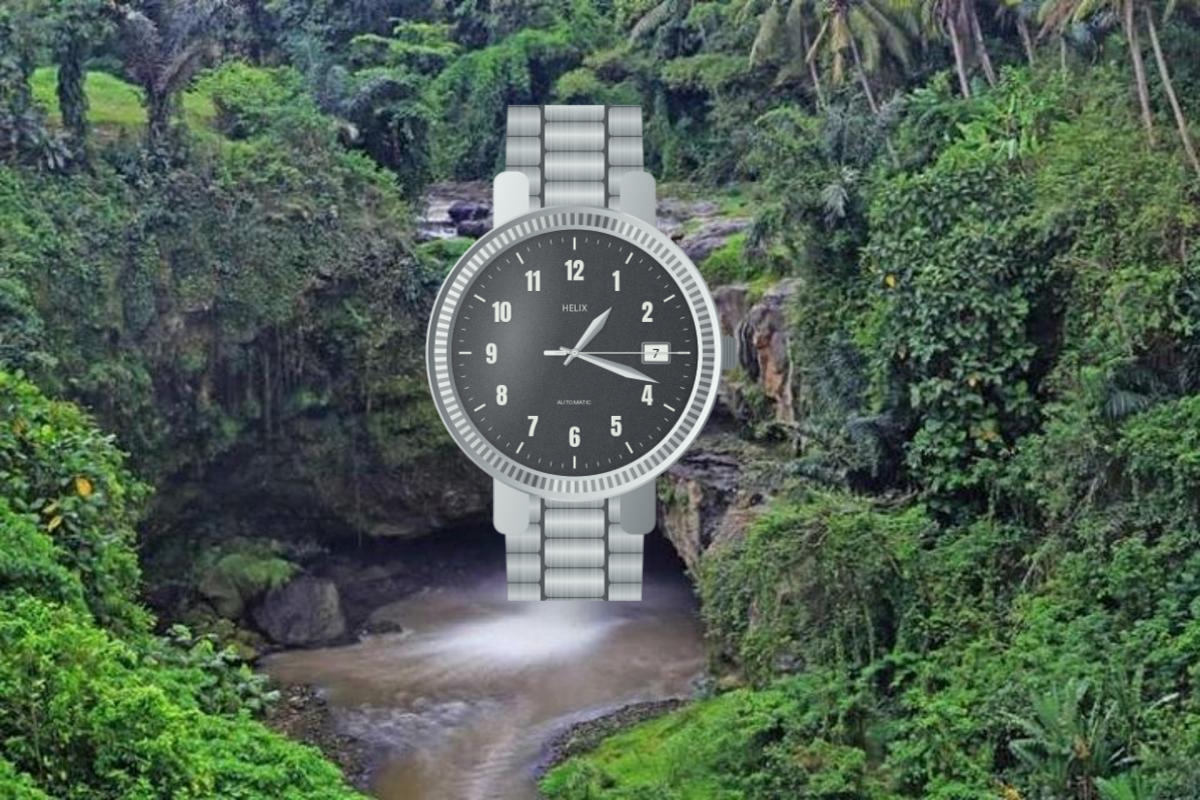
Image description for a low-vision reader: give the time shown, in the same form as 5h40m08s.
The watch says 1h18m15s
